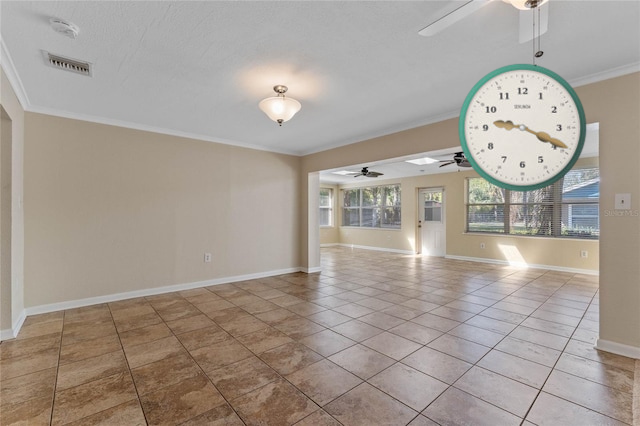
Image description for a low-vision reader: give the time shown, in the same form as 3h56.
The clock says 9h19
